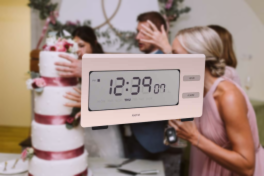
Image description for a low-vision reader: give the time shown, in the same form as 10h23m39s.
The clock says 12h39m07s
